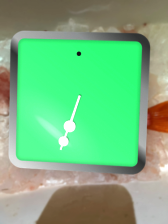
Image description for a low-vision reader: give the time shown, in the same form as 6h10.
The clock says 6h33
